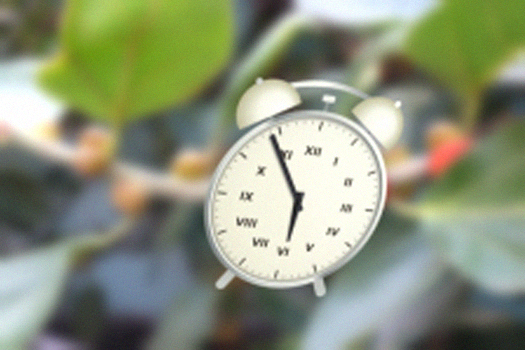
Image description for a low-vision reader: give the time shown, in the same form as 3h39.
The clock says 5h54
